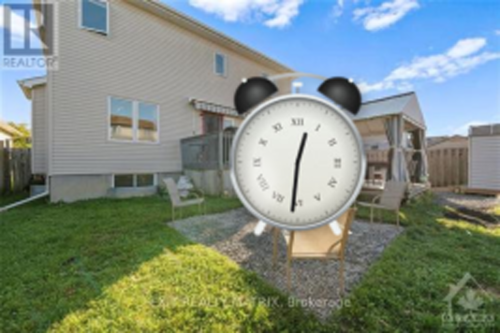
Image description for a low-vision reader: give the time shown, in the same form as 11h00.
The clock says 12h31
